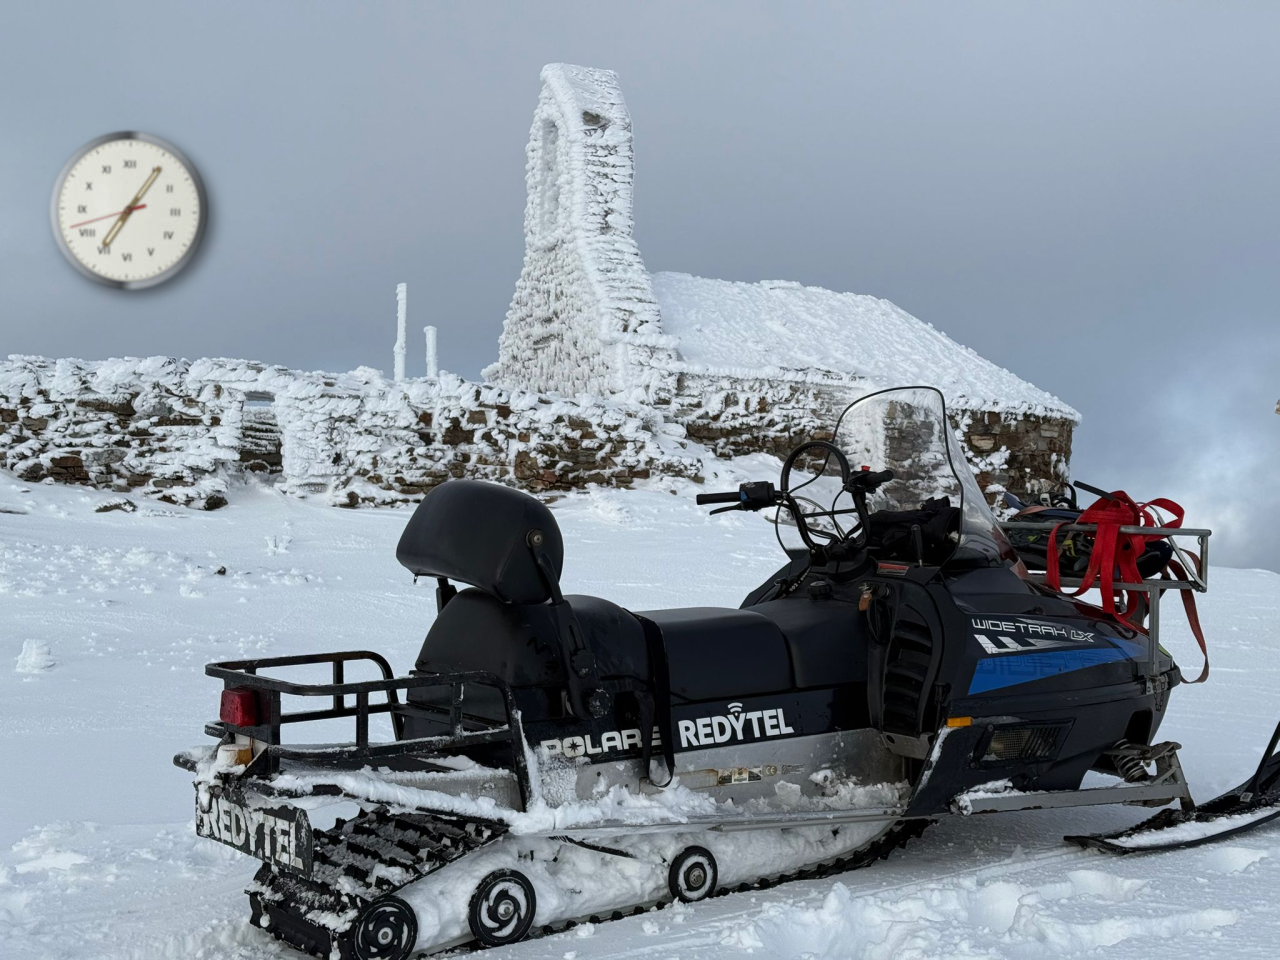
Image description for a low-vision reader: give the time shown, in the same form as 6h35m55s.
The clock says 7h05m42s
